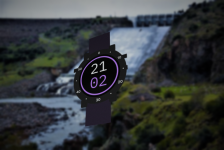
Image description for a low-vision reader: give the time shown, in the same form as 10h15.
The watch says 21h02
